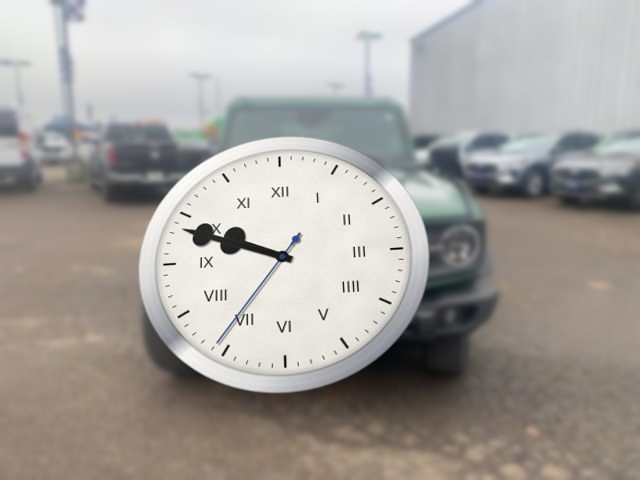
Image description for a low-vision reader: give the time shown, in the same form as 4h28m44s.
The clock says 9h48m36s
